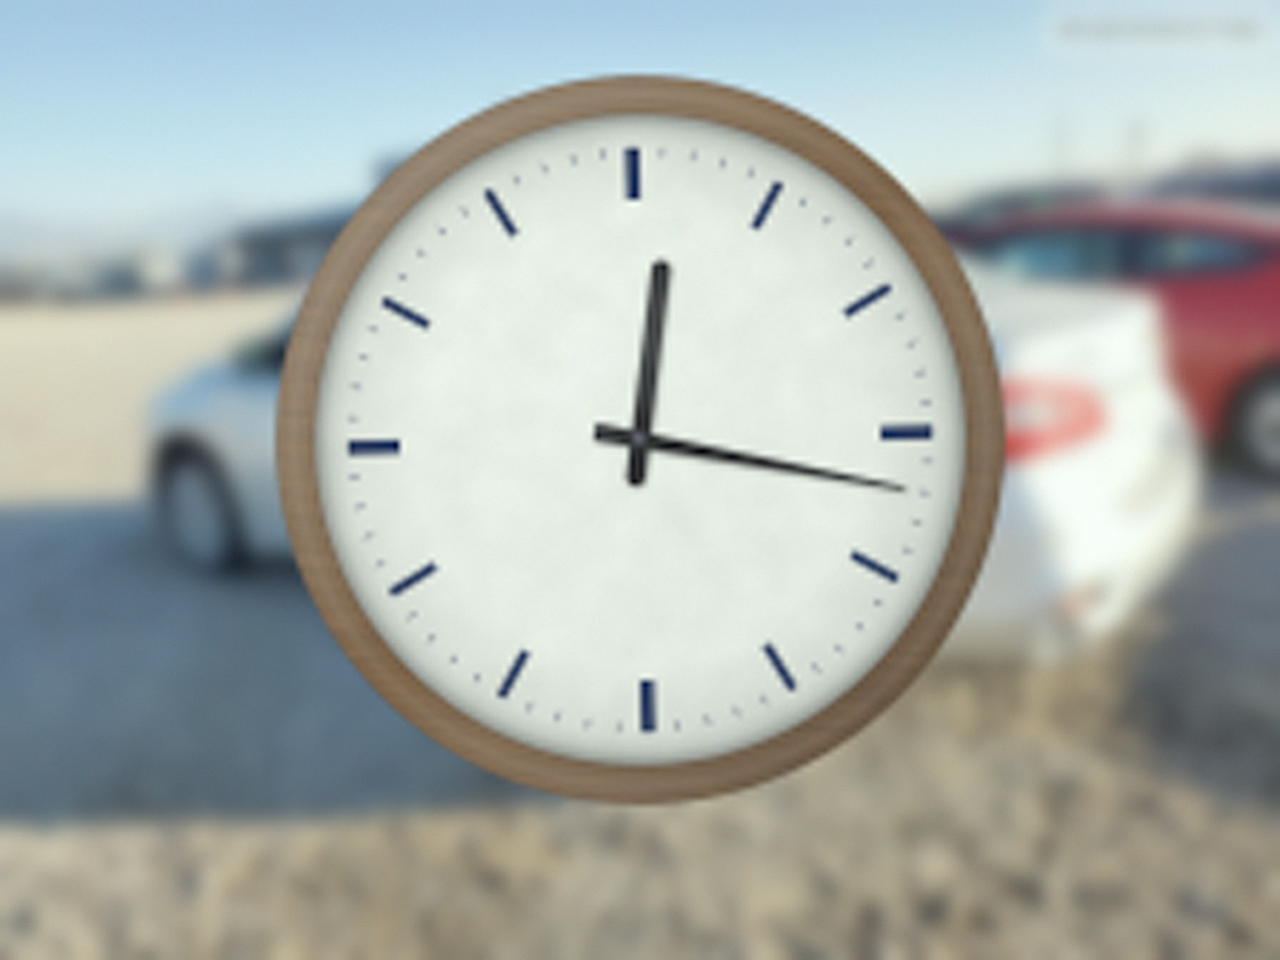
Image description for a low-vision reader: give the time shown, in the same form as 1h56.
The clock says 12h17
